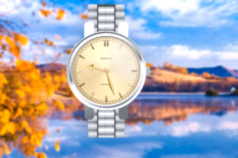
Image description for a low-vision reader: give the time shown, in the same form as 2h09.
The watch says 9h27
